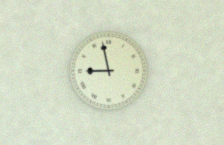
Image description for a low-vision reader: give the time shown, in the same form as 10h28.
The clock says 8h58
